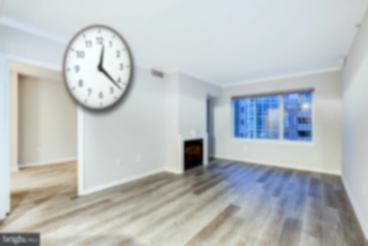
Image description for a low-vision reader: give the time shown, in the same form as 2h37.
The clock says 12h22
